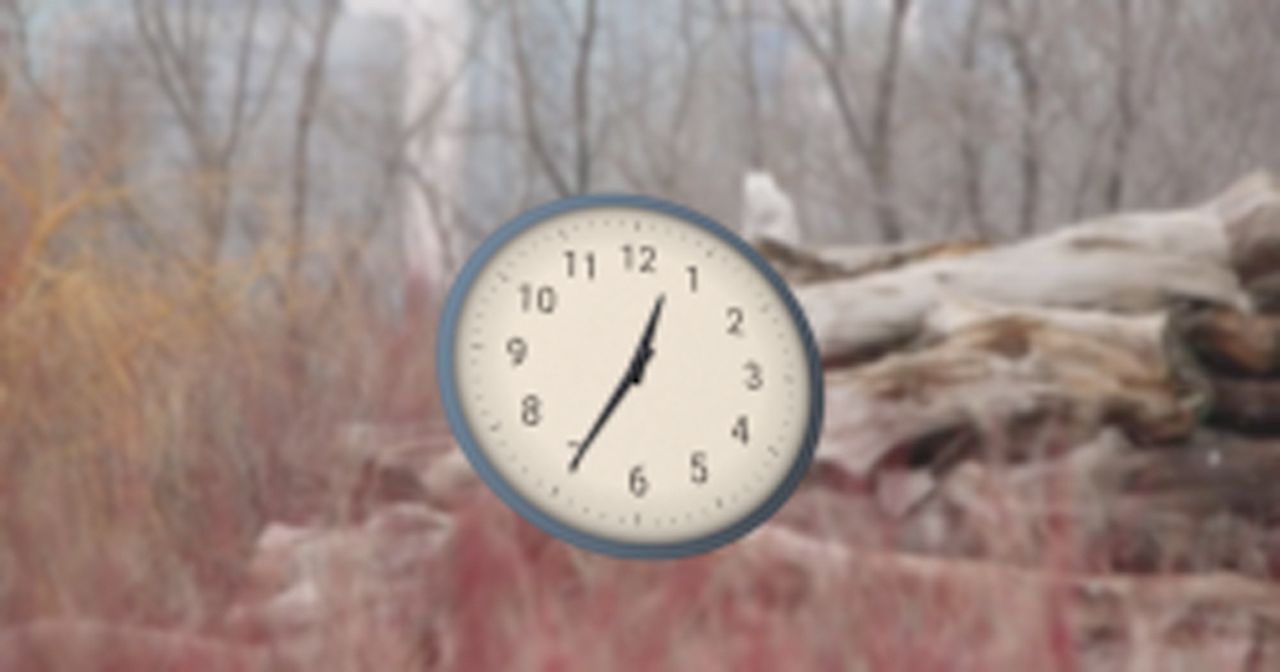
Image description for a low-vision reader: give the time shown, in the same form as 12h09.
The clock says 12h35
